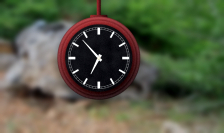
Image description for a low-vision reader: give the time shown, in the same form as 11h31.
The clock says 6h53
